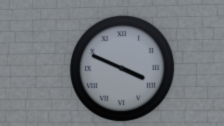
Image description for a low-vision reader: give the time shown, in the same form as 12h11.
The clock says 3h49
